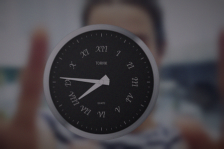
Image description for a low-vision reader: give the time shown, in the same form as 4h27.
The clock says 7h46
